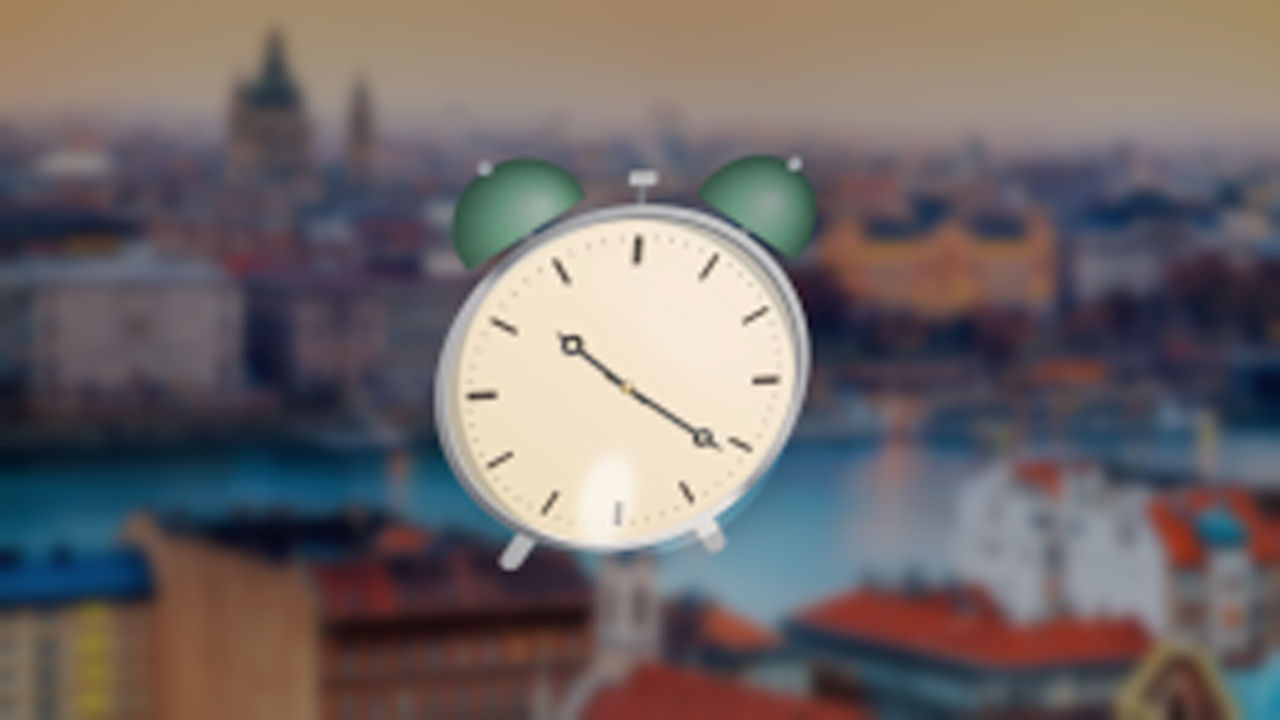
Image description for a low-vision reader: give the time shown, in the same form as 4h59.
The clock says 10h21
